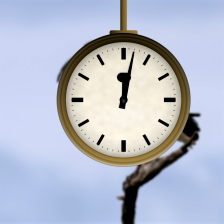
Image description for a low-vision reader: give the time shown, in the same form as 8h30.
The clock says 12h02
